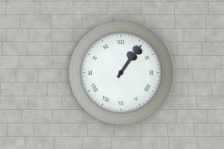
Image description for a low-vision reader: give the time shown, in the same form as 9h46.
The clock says 1h06
